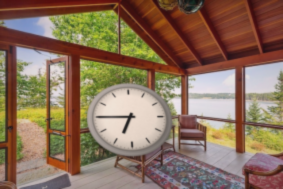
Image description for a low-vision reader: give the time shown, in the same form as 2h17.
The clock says 6h45
